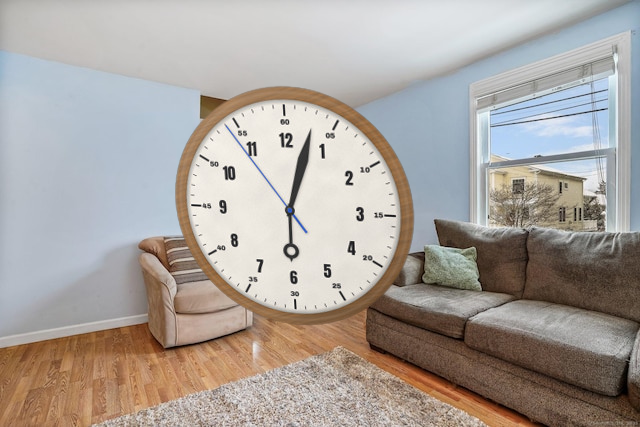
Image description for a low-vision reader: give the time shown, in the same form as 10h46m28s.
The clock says 6h02m54s
